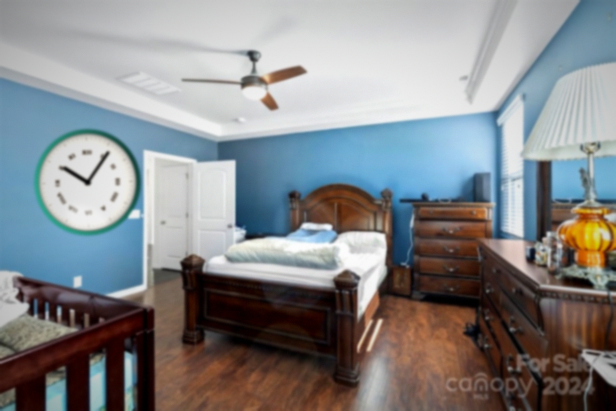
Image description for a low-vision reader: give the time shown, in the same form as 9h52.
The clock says 10h06
